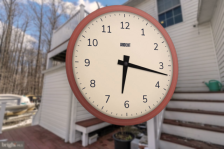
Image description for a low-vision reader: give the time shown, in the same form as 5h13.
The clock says 6h17
